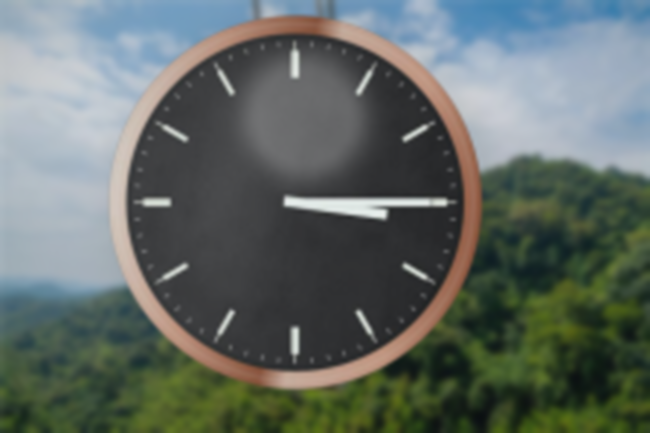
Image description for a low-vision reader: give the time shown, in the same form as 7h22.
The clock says 3h15
